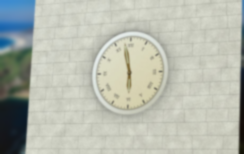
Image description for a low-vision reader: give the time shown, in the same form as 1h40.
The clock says 5h58
